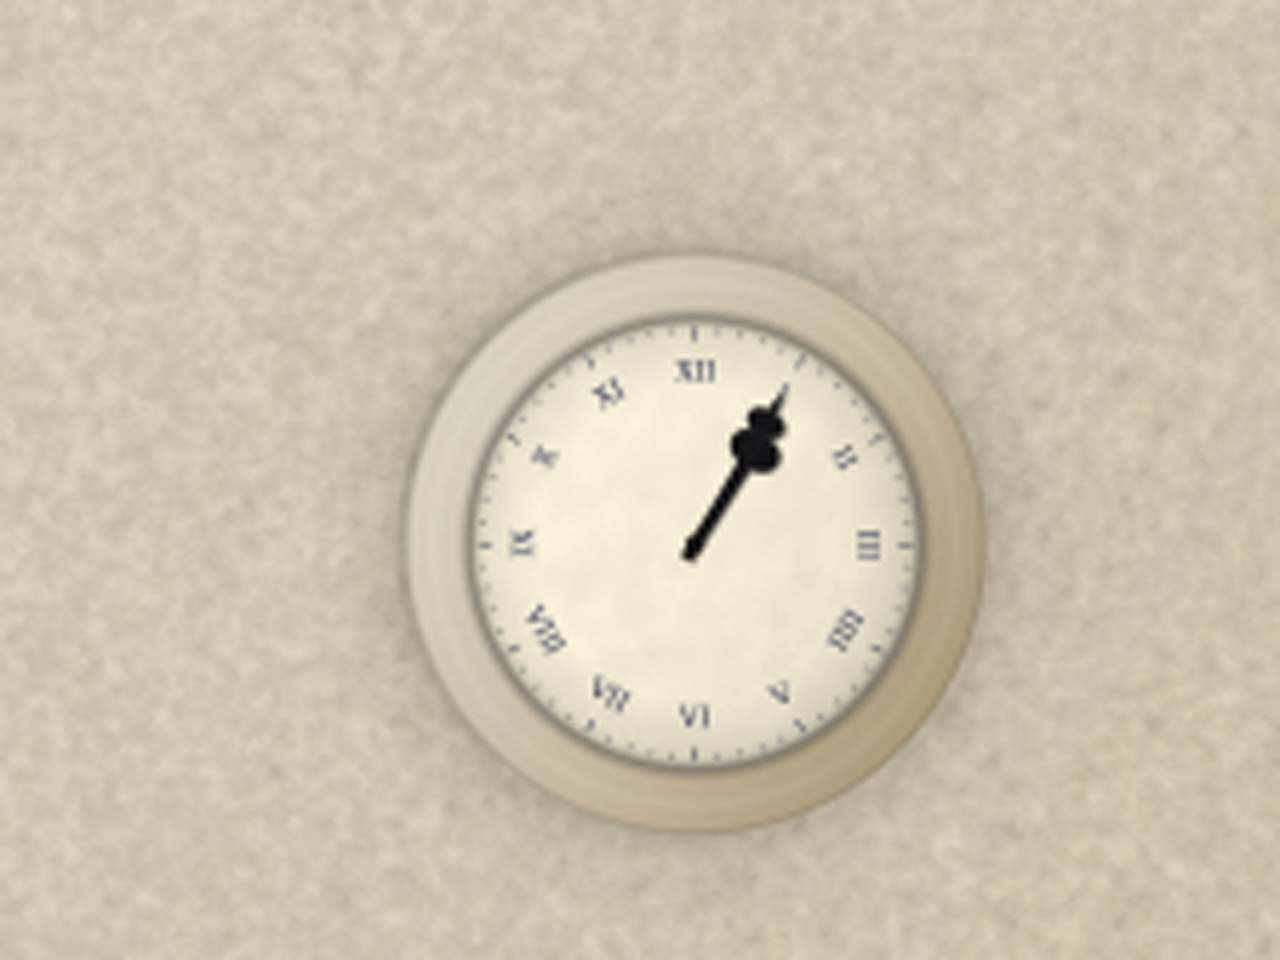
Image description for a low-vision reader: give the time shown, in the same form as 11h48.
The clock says 1h05
